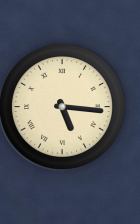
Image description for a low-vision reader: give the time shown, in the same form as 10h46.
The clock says 5h16
